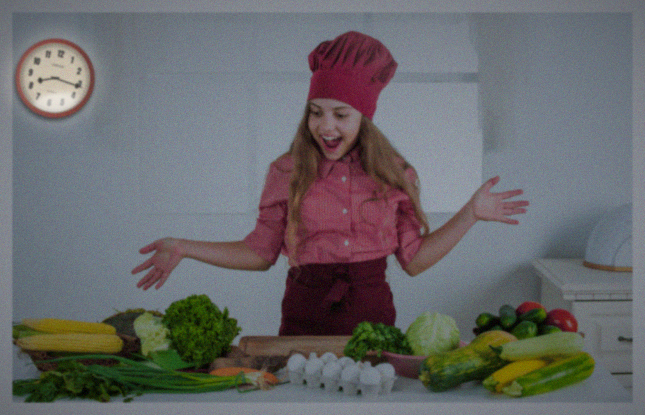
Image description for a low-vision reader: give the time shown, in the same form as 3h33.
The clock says 8h16
